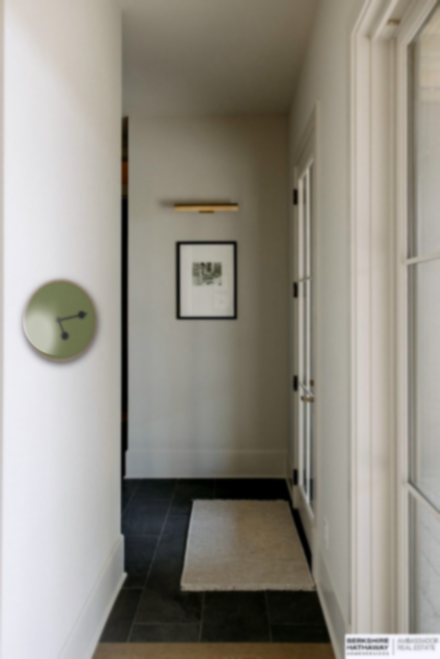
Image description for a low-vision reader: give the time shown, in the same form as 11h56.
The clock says 5h13
